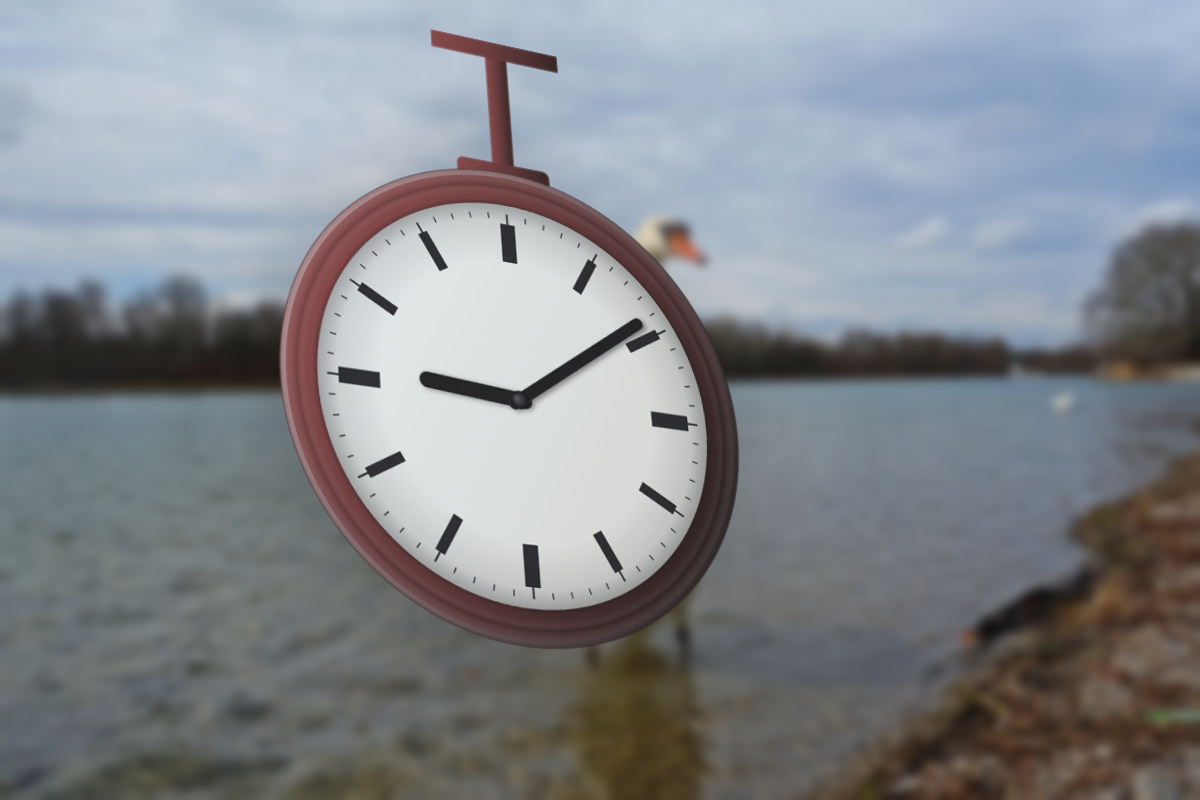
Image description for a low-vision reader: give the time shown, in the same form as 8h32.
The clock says 9h09
